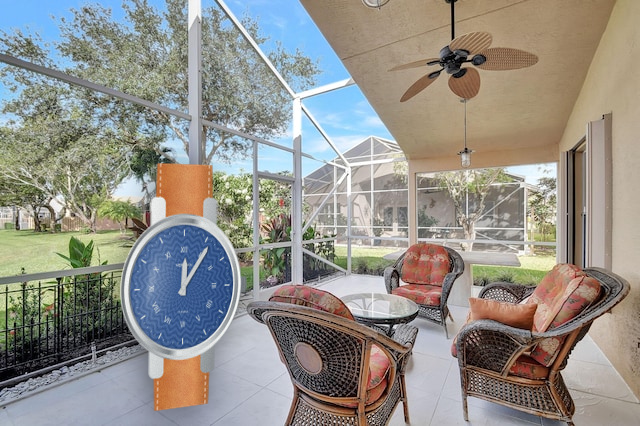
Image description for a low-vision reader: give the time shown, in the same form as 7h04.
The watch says 12h06
